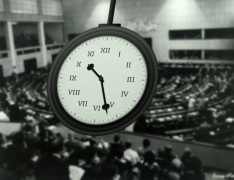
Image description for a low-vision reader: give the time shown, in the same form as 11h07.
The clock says 10h27
